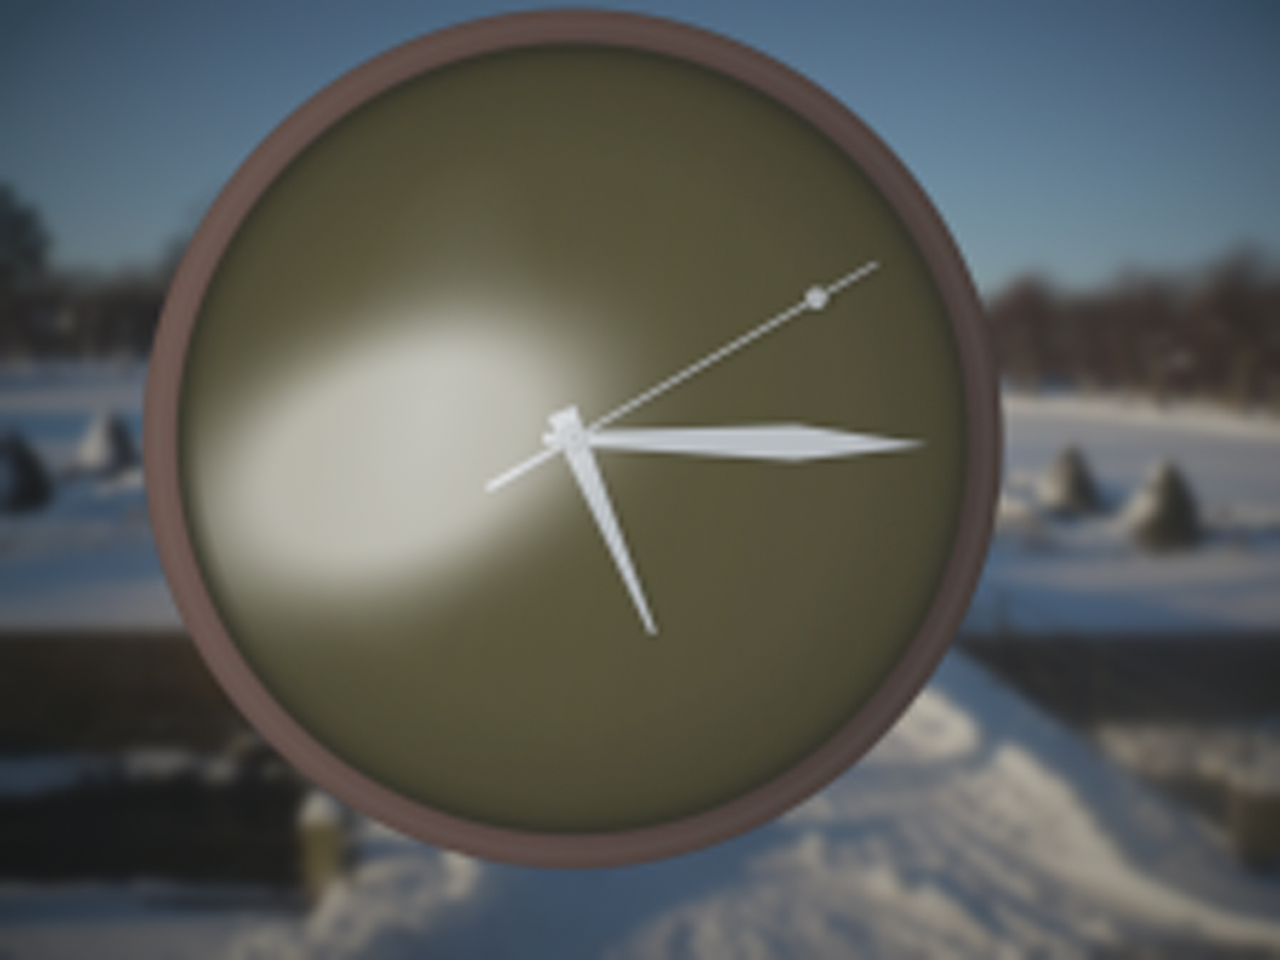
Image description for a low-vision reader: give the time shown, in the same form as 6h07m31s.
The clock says 5h15m10s
